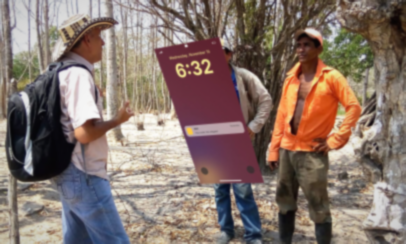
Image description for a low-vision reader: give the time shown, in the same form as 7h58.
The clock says 6h32
